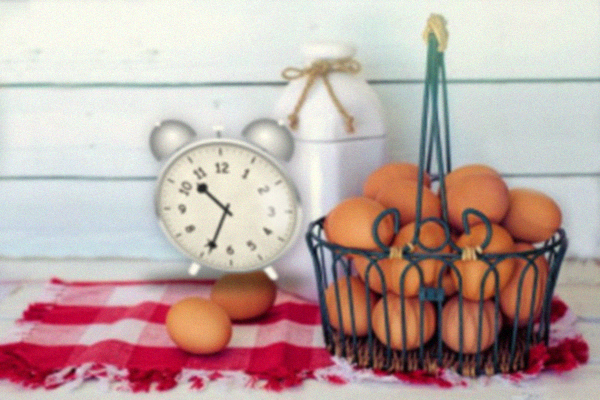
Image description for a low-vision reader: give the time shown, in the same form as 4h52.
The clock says 10h34
